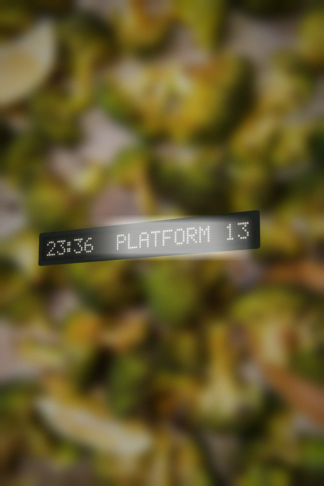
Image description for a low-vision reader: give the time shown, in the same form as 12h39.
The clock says 23h36
